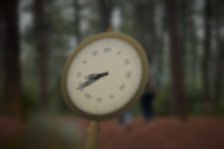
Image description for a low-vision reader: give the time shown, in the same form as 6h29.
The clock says 8h40
